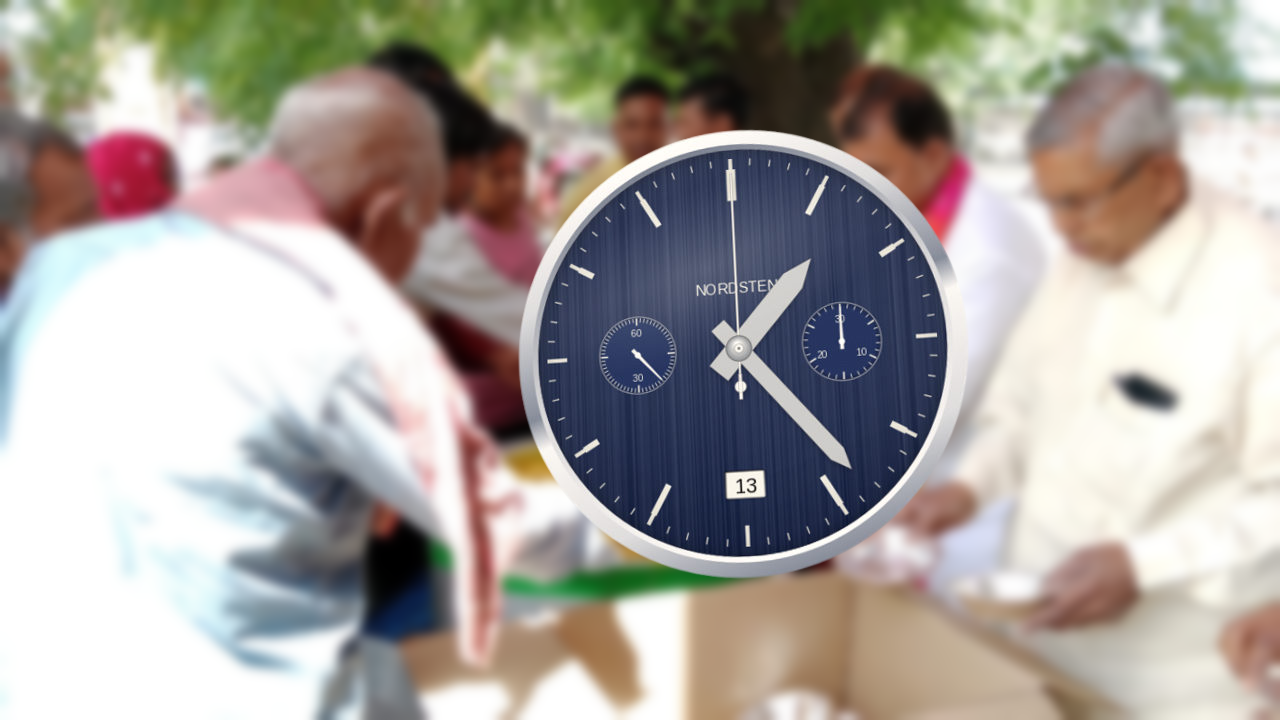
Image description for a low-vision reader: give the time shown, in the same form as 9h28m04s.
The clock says 1h23m23s
